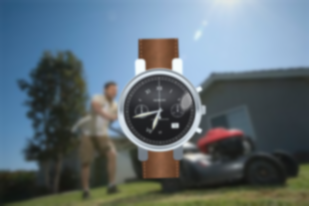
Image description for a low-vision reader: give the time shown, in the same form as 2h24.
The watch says 6h43
